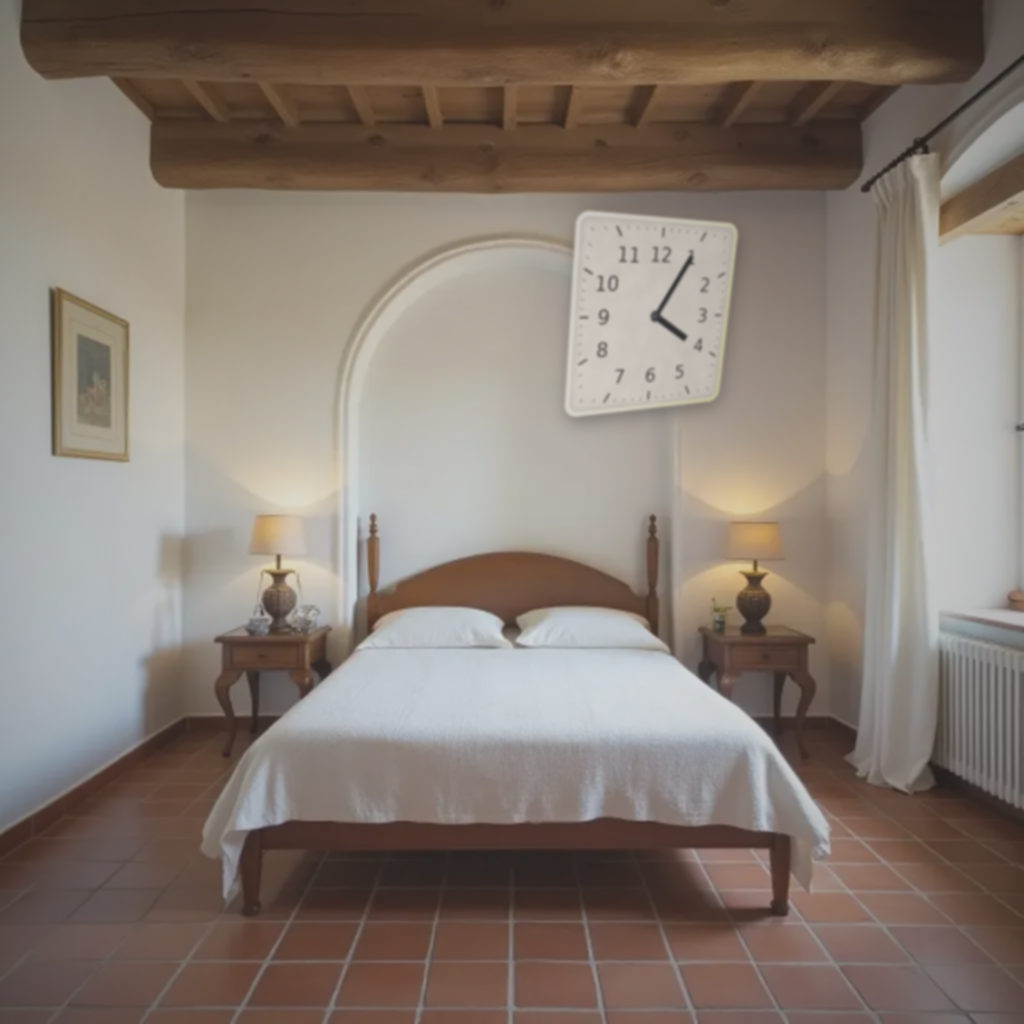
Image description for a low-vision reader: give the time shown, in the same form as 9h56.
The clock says 4h05
